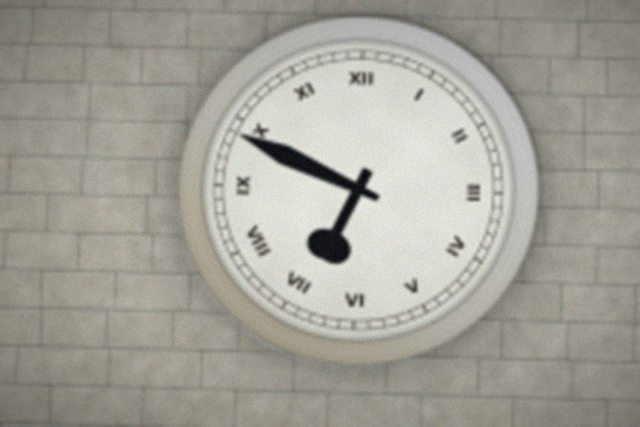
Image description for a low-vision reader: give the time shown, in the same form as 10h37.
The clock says 6h49
